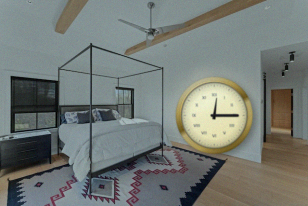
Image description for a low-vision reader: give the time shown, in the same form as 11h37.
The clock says 12h15
